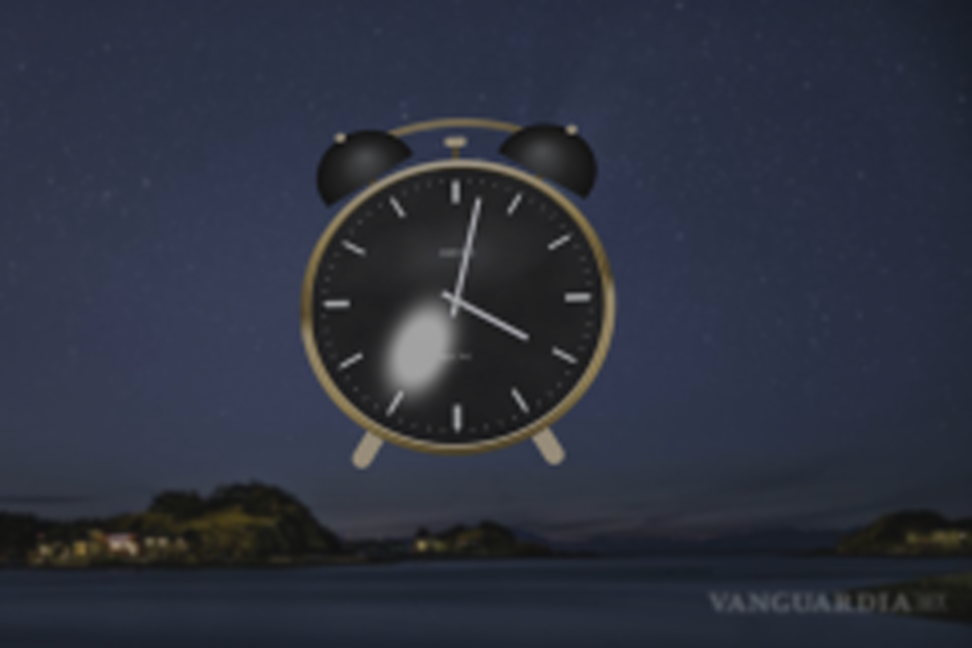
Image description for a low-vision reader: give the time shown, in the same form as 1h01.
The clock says 4h02
